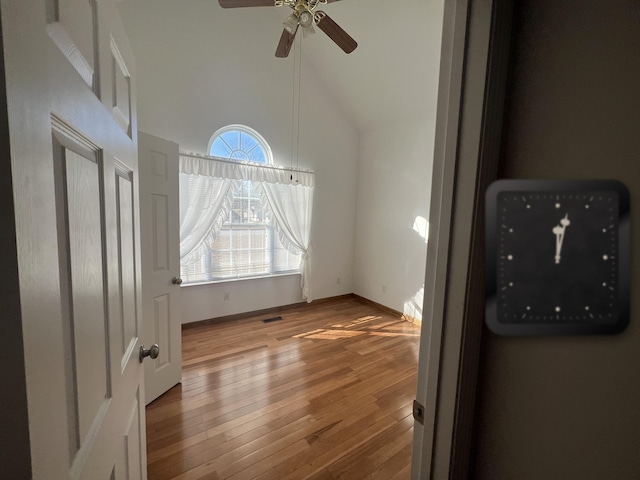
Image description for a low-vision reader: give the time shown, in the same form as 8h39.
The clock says 12h02
